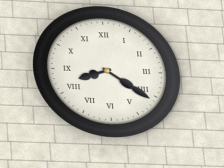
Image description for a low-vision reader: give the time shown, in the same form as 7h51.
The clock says 8h21
